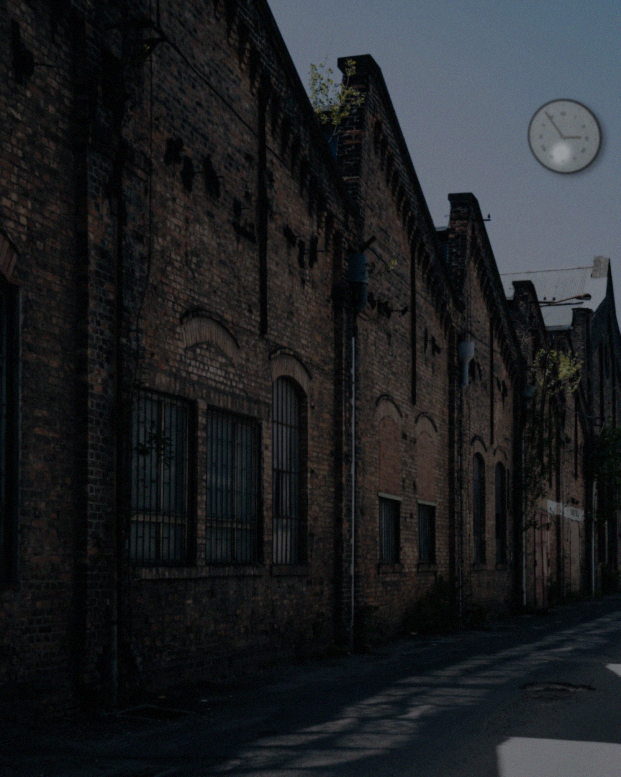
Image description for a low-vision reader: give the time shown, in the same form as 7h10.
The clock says 2h54
